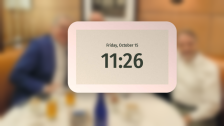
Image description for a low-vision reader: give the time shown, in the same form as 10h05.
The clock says 11h26
